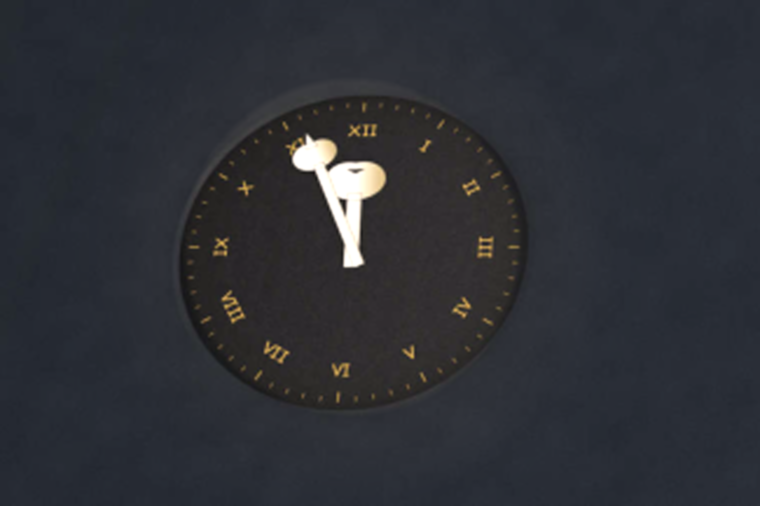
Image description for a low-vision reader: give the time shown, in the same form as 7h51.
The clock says 11h56
